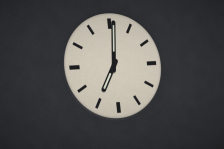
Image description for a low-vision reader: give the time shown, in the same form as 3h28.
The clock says 7h01
